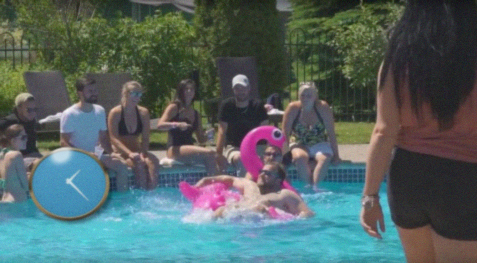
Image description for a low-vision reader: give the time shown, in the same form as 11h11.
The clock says 1h23
